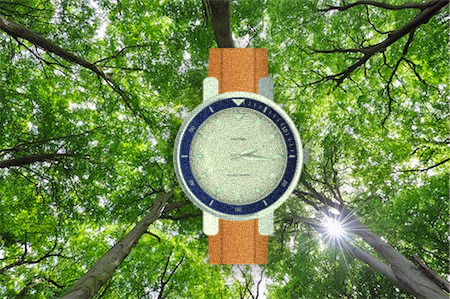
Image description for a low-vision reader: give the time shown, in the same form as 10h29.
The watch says 2h16
